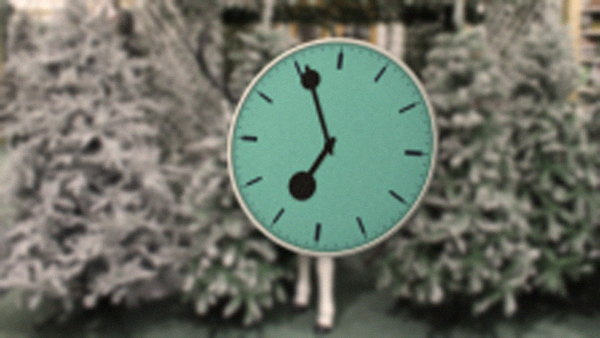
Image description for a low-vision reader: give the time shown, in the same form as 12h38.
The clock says 6h56
